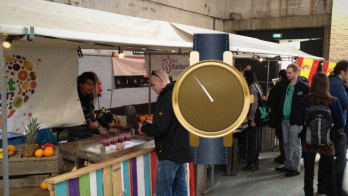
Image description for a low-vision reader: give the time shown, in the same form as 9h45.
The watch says 10h54
